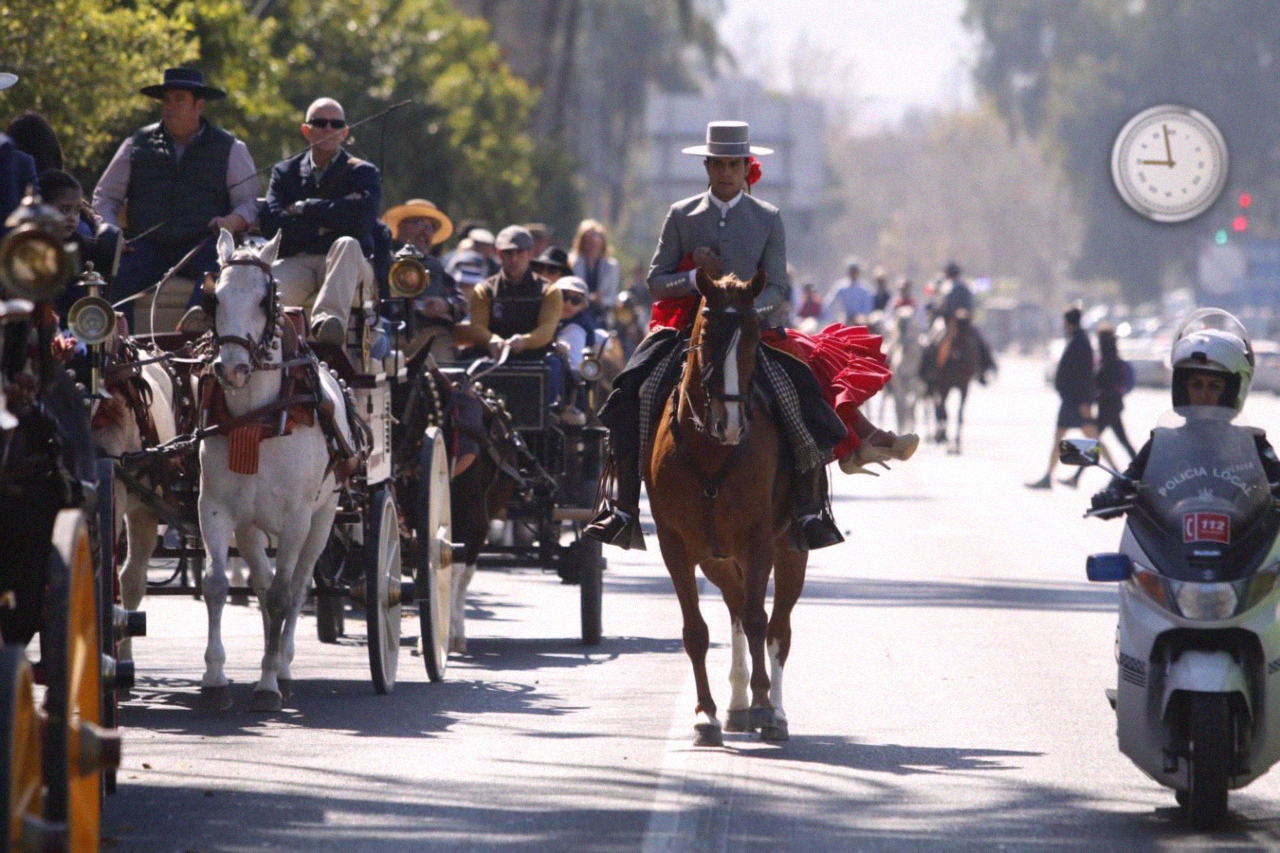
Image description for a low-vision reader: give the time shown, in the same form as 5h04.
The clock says 8h58
